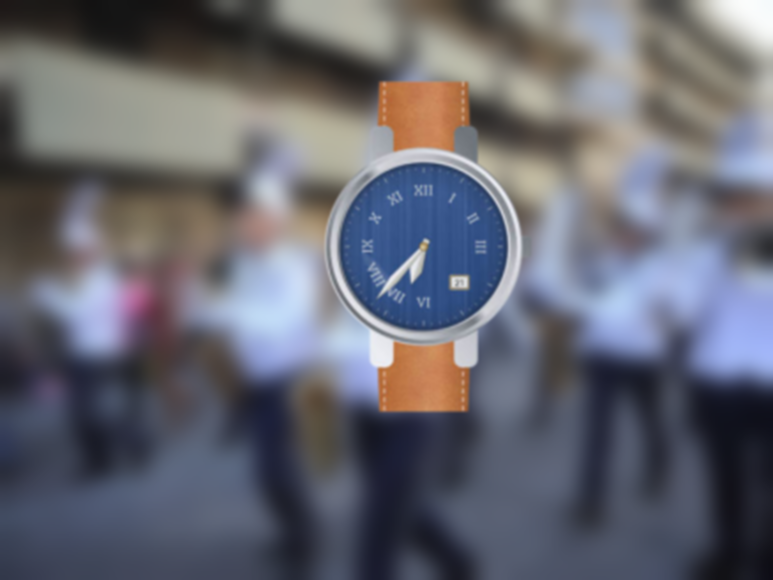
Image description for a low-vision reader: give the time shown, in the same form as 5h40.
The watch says 6h37
